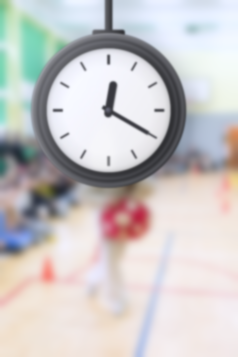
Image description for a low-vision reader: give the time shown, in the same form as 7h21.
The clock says 12h20
